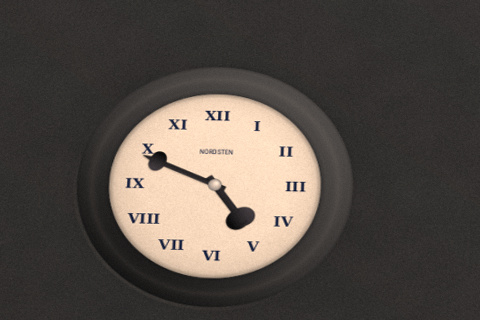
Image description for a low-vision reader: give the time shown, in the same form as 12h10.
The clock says 4h49
